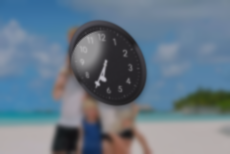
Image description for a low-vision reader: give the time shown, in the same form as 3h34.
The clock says 6h35
